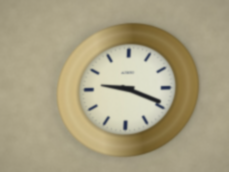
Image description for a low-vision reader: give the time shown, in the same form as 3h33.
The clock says 9h19
